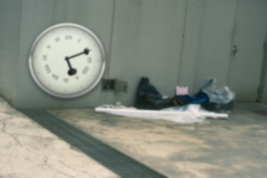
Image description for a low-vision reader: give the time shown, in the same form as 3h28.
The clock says 5h11
